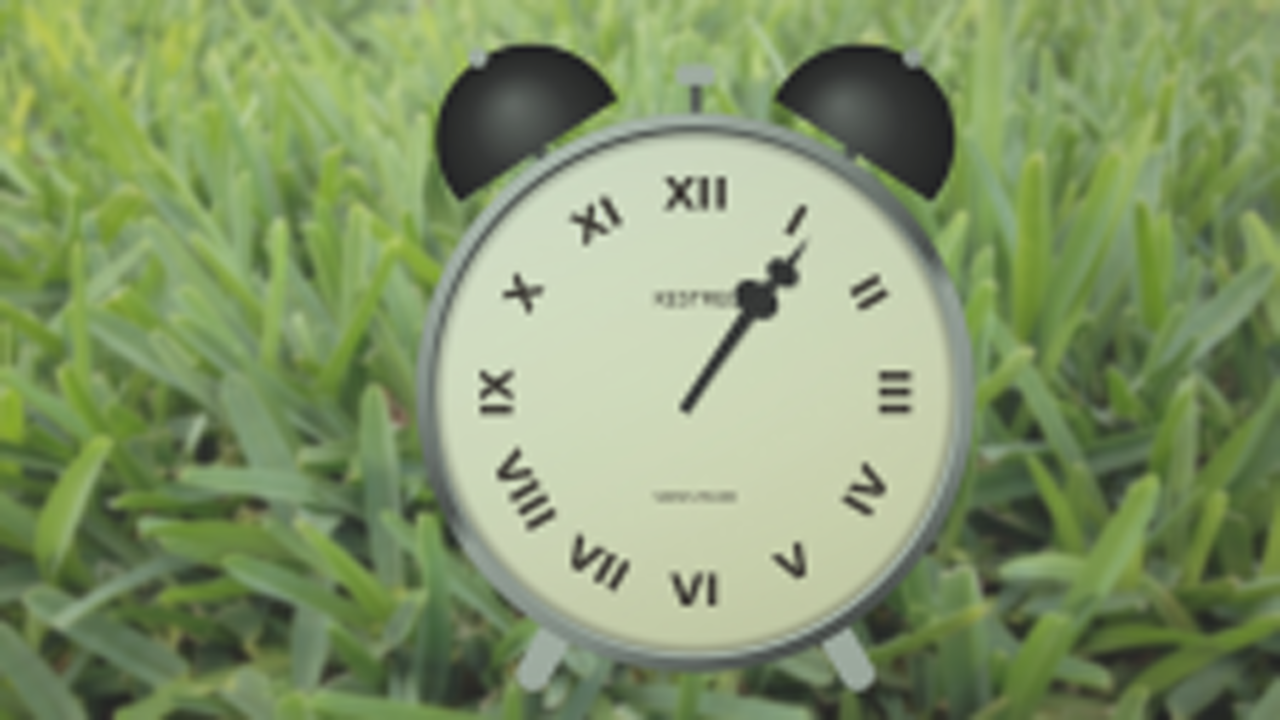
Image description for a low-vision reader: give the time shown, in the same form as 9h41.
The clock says 1h06
